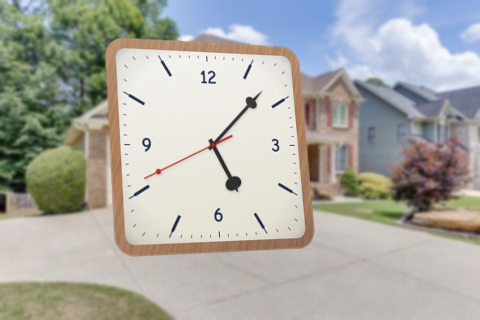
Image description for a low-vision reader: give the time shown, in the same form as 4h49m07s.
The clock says 5h07m41s
